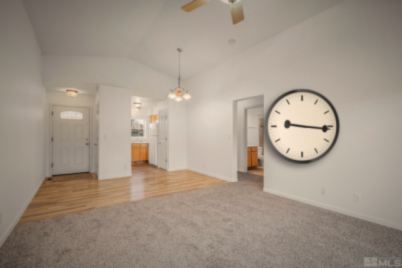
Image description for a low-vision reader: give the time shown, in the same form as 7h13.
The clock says 9h16
